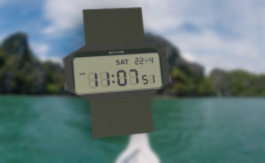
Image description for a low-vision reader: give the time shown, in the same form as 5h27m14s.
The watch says 11h07m51s
